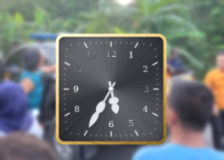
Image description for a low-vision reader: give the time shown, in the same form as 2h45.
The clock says 5h35
